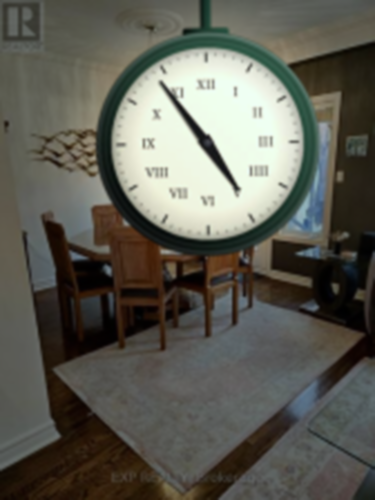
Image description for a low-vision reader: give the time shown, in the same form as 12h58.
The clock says 4h54
